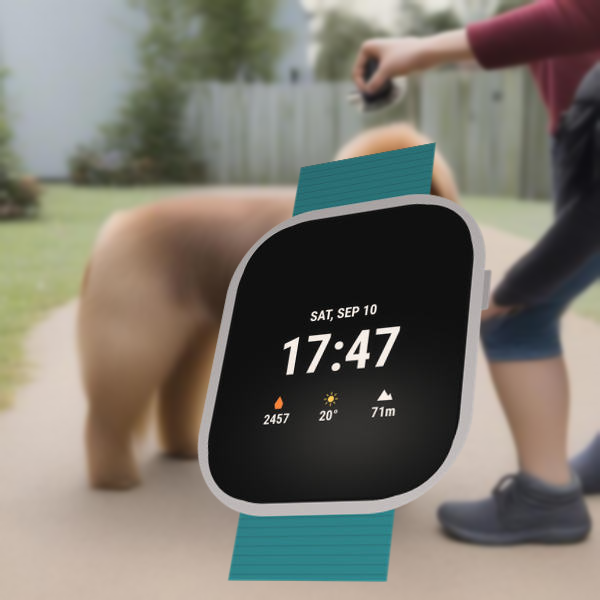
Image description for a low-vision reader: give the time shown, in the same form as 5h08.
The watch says 17h47
